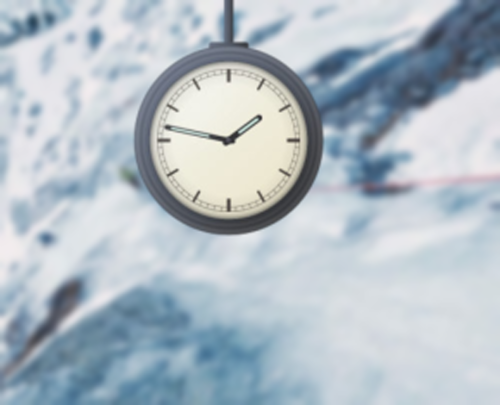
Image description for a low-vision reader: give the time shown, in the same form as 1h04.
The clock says 1h47
